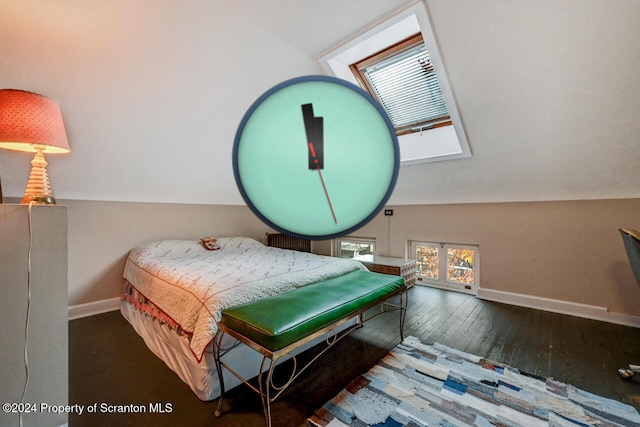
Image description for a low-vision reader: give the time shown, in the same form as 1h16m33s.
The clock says 11h58m27s
